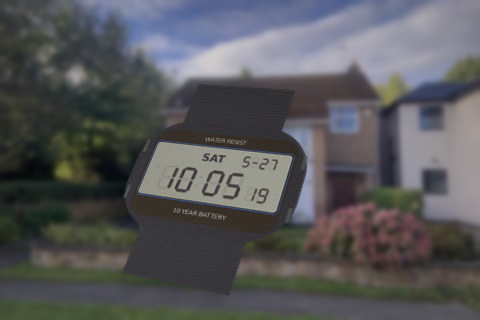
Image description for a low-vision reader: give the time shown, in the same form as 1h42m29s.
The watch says 10h05m19s
